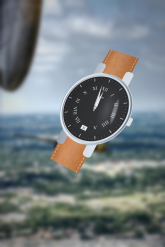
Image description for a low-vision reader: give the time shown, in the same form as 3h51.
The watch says 11h58
